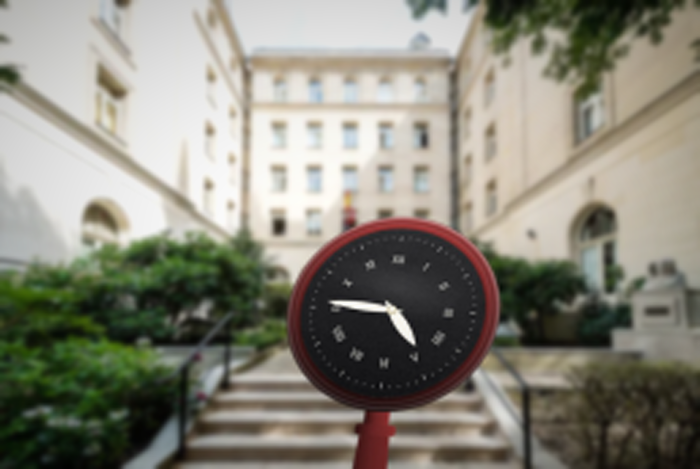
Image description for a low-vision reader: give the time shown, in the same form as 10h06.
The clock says 4h46
